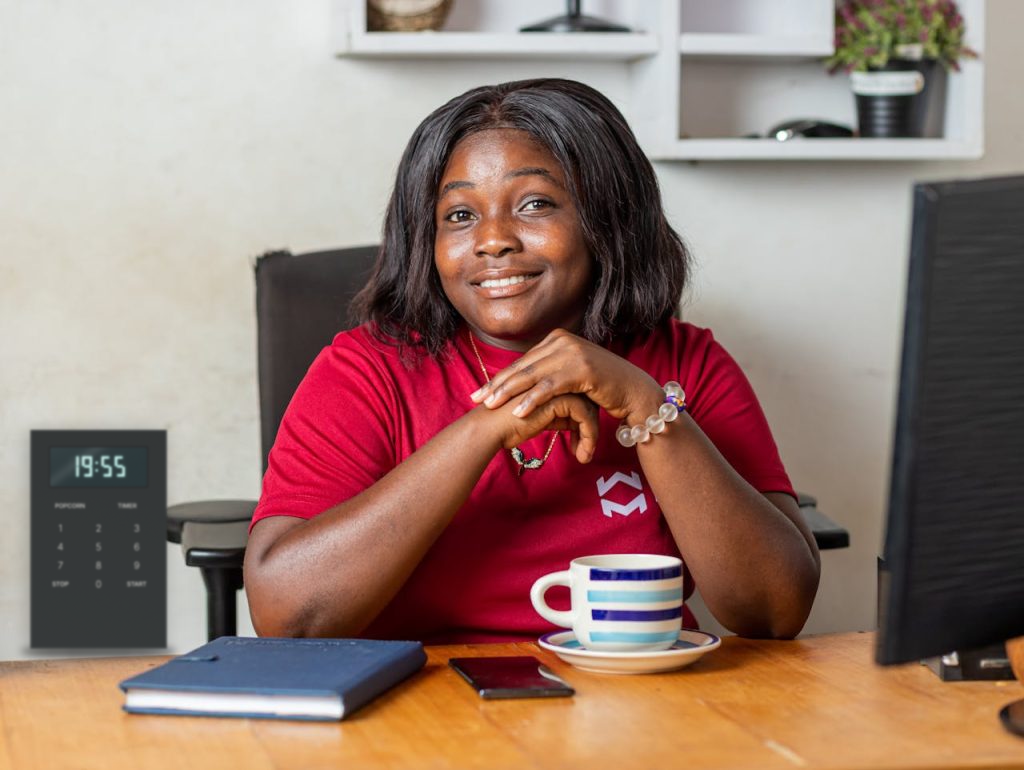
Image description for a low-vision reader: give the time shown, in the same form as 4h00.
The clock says 19h55
